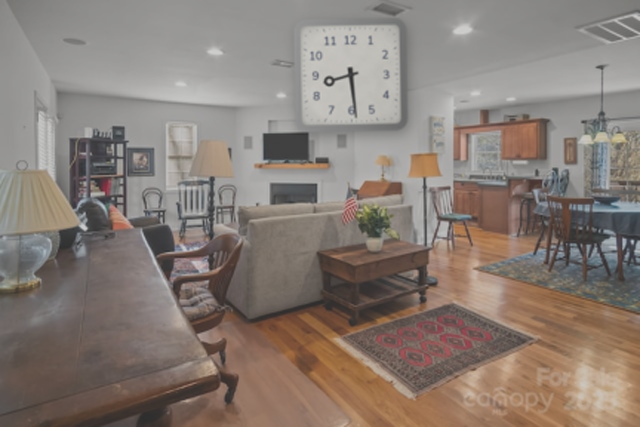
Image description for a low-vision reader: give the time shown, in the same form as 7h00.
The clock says 8h29
